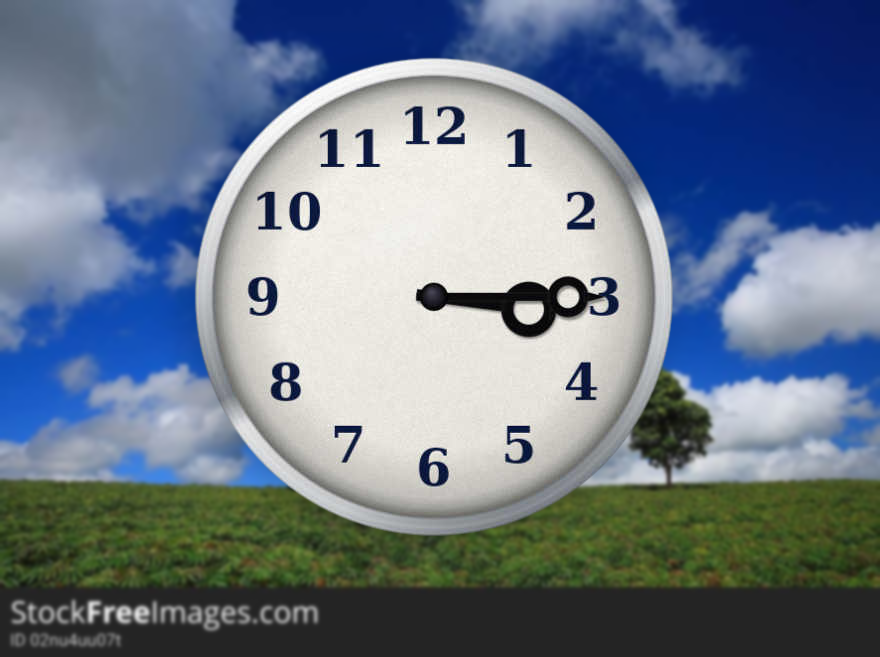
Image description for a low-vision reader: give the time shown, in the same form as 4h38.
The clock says 3h15
